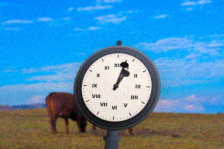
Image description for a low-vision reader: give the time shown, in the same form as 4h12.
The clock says 1h03
